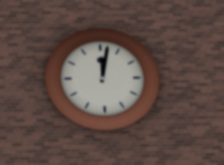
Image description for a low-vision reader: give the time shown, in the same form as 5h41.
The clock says 12h02
